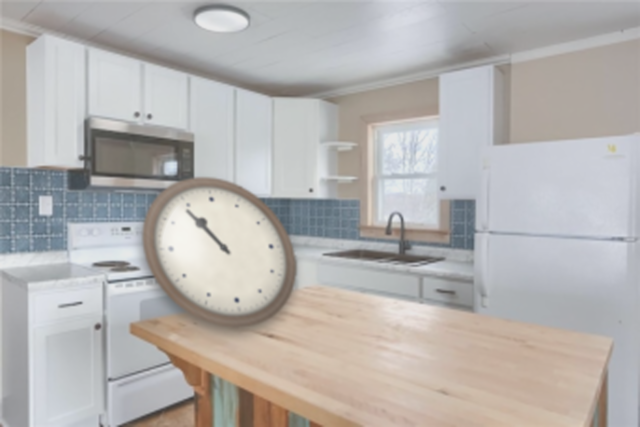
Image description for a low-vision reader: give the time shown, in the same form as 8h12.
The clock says 10h54
